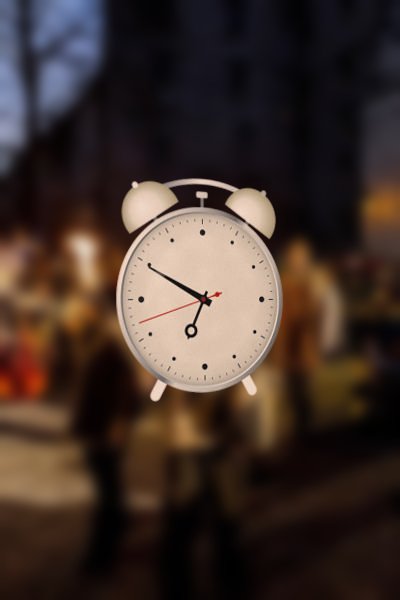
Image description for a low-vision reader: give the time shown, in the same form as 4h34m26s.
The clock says 6h49m42s
